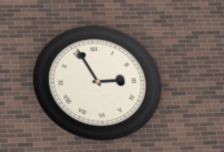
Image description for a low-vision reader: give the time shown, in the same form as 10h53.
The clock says 2h56
